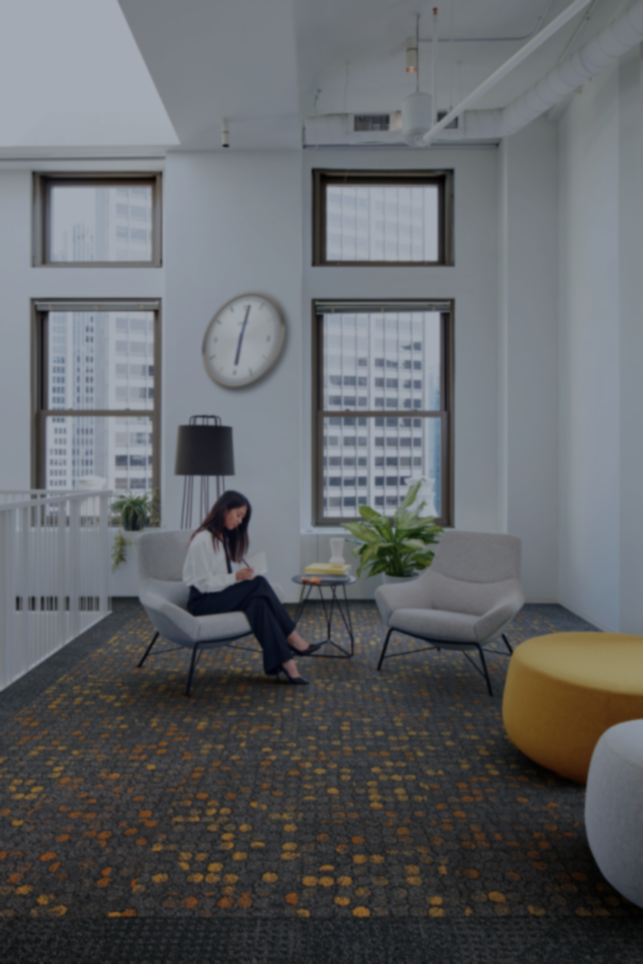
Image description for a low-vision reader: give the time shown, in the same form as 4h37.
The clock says 6h01
